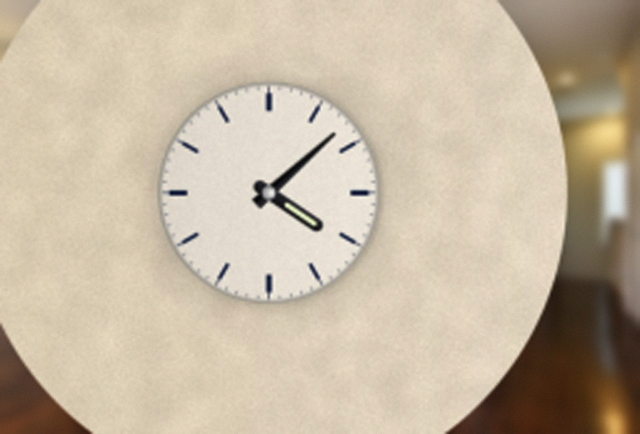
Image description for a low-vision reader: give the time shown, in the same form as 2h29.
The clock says 4h08
